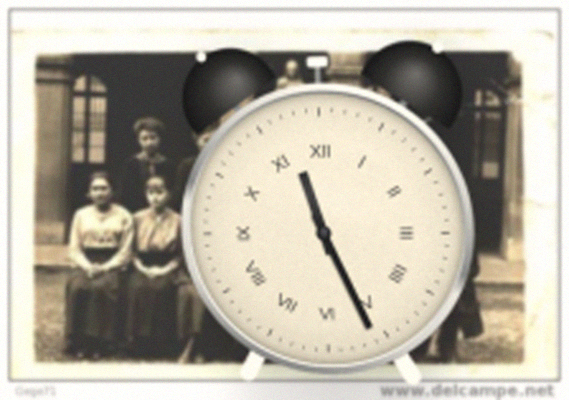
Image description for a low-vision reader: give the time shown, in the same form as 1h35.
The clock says 11h26
